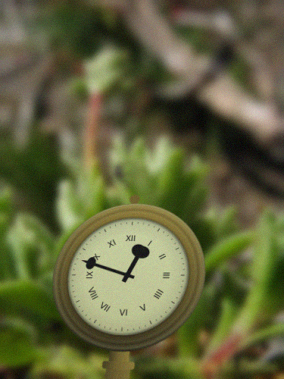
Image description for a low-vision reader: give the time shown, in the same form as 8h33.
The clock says 12h48
